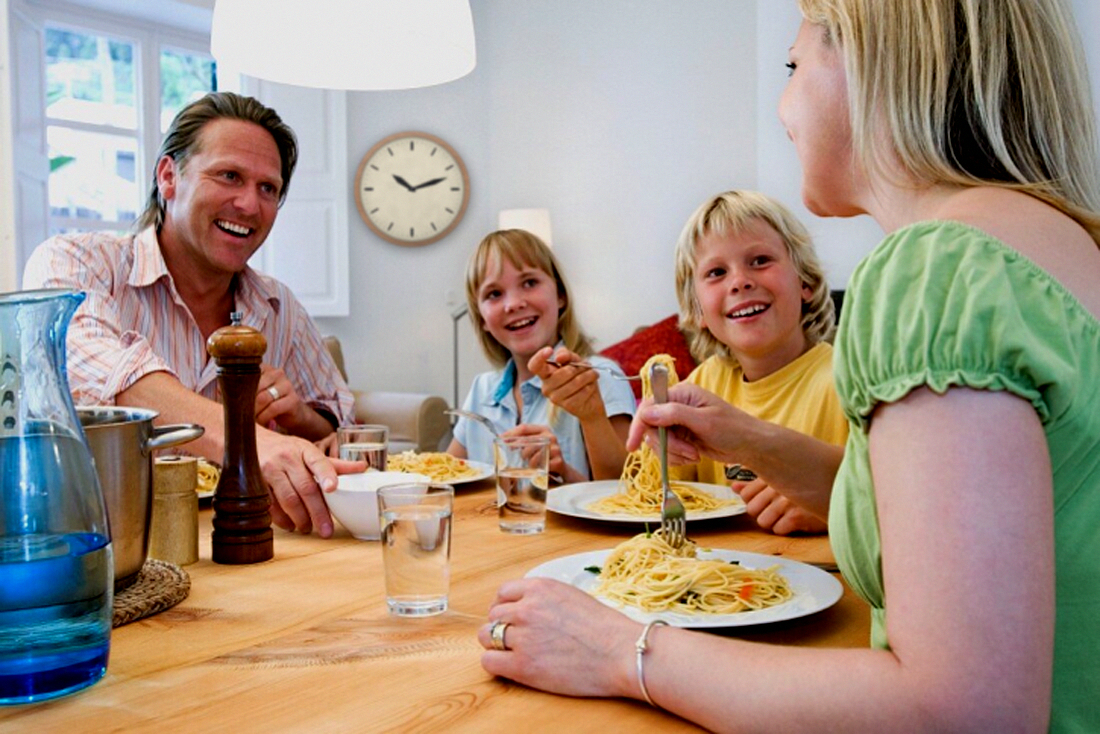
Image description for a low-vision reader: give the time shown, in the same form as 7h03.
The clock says 10h12
